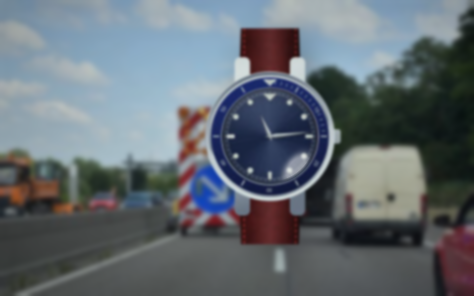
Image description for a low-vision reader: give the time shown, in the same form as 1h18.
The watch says 11h14
